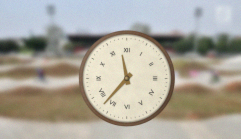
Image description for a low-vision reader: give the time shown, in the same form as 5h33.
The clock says 11h37
